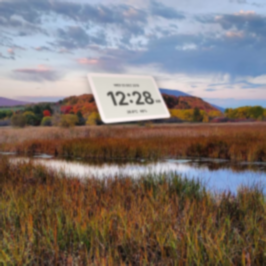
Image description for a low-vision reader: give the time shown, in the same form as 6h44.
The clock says 12h28
